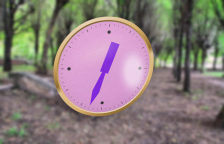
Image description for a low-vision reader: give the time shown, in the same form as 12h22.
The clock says 12h33
